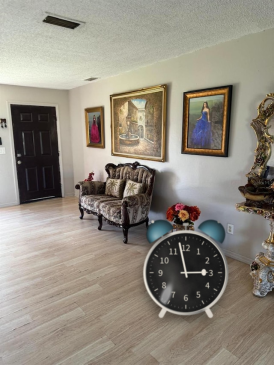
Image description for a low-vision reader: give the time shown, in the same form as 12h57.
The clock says 2h58
